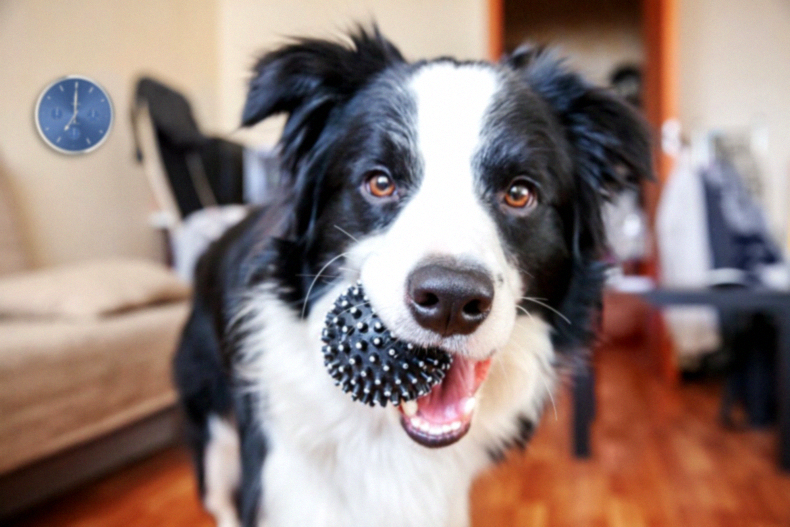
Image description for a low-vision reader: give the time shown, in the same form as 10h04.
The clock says 7h00
